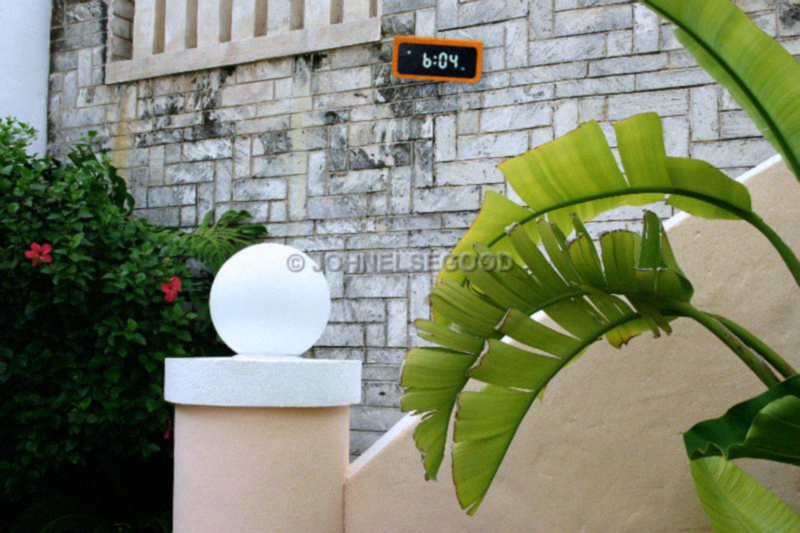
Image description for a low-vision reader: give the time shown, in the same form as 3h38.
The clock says 6h04
